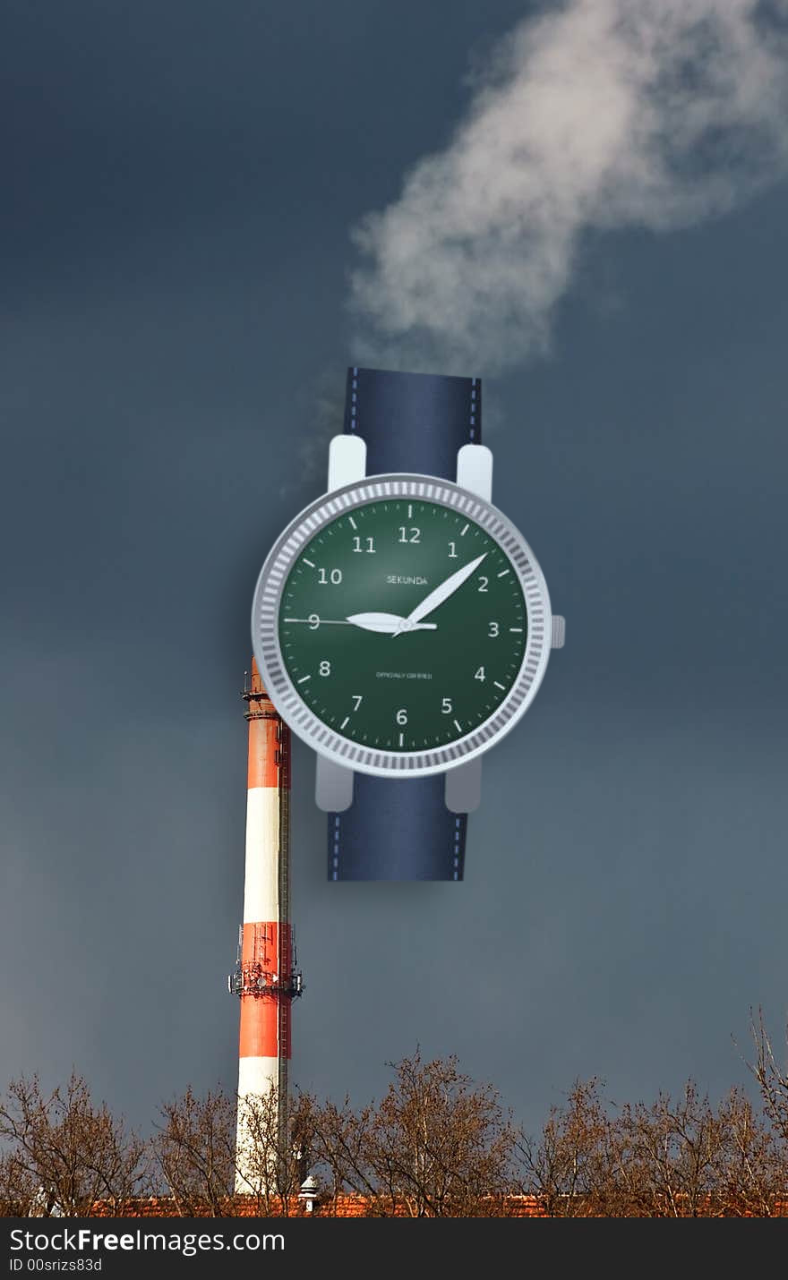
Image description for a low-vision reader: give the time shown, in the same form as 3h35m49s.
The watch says 9h07m45s
